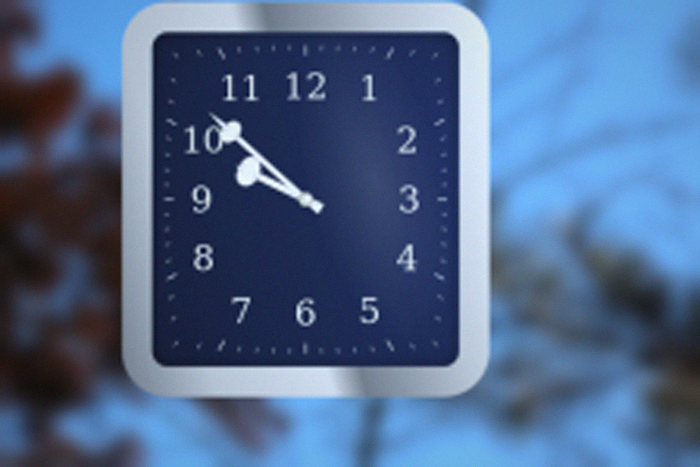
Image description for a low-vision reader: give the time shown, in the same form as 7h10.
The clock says 9h52
